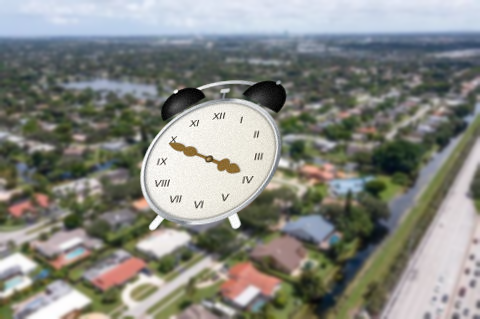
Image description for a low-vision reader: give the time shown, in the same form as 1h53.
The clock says 3h49
